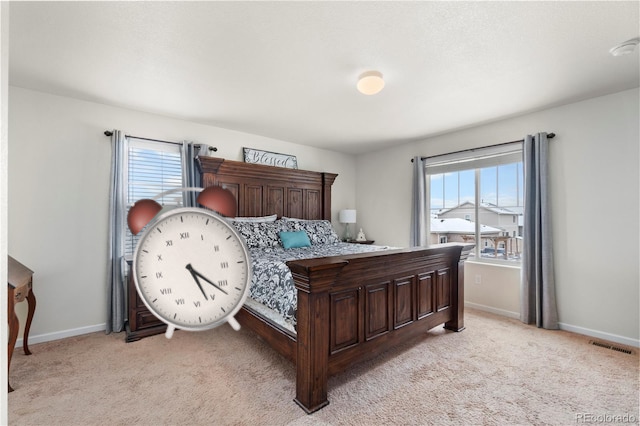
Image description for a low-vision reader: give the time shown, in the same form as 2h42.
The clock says 5h22
